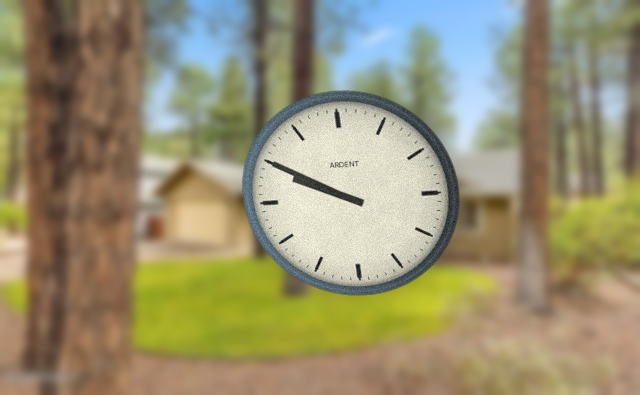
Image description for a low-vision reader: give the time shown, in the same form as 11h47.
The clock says 9h50
